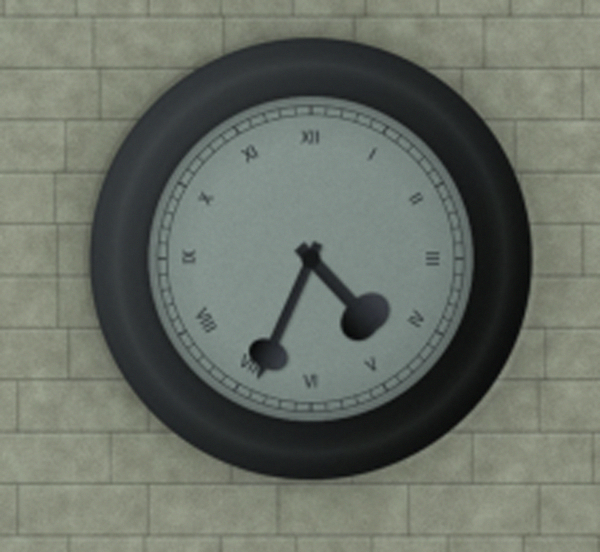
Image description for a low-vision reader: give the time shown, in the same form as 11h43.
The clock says 4h34
